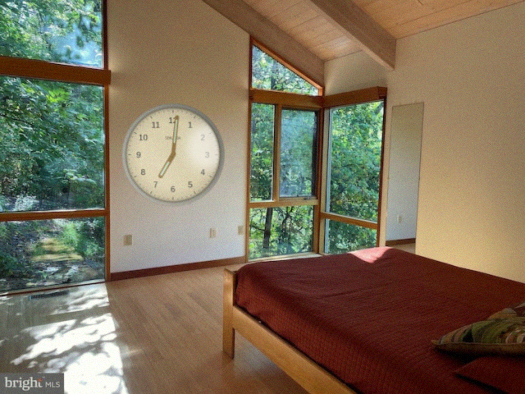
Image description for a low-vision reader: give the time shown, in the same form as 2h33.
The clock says 7h01
